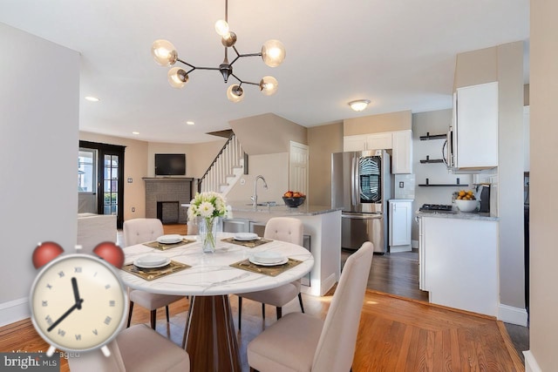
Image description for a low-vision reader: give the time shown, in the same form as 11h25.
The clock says 11h38
